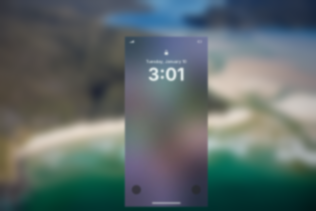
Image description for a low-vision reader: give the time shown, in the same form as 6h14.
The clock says 3h01
